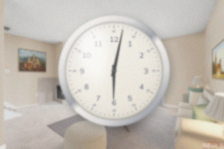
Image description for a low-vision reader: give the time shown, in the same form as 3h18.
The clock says 6h02
